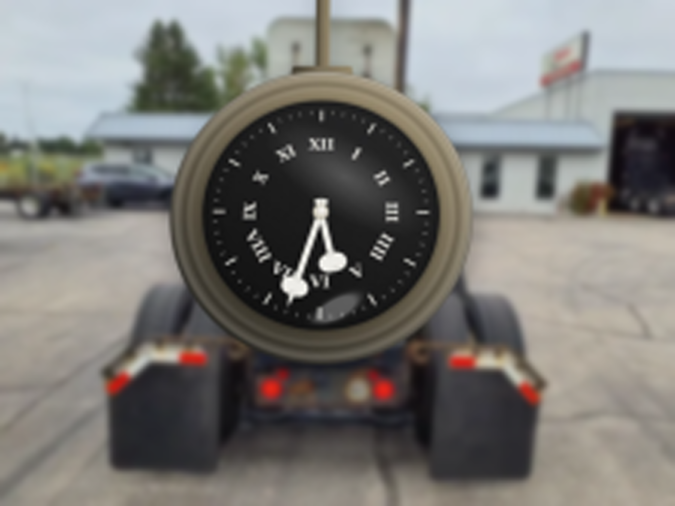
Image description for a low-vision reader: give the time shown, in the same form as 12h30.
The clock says 5h33
